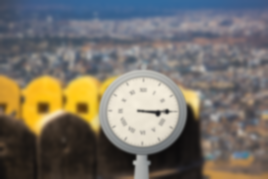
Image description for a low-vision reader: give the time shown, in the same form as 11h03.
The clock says 3h15
